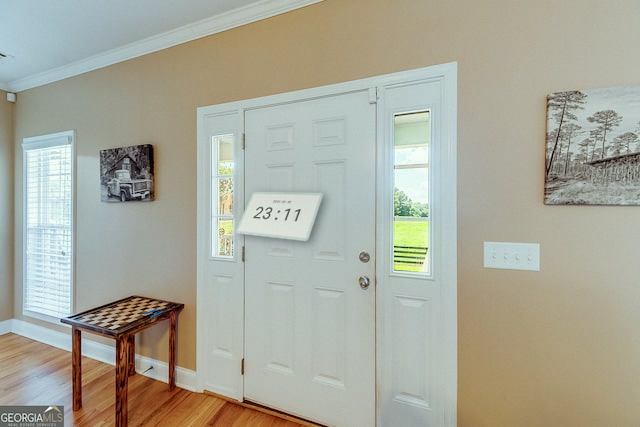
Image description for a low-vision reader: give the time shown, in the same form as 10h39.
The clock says 23h11
